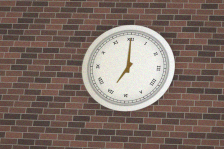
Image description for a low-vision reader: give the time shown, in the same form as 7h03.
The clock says 7h00
